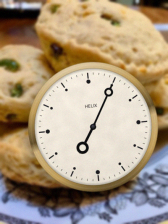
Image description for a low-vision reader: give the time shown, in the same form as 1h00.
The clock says 7h05
